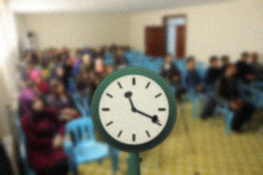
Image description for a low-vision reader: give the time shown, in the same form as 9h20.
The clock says 11h19
